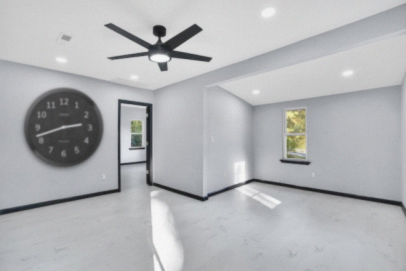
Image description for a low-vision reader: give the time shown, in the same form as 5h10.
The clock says 2h42
